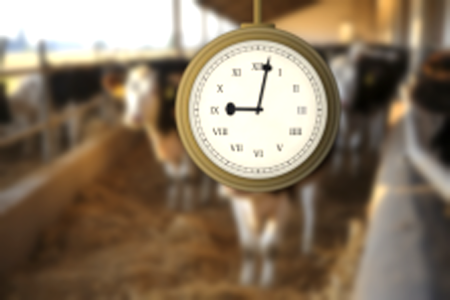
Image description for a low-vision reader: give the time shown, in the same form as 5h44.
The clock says 9h02
